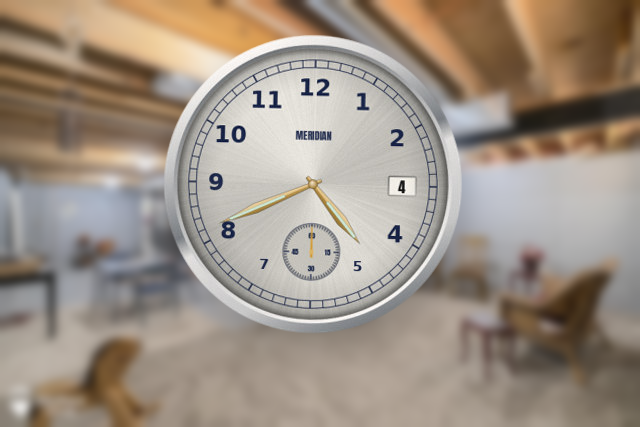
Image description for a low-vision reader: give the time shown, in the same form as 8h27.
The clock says 4h41
